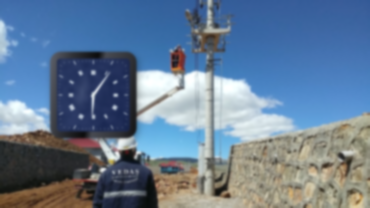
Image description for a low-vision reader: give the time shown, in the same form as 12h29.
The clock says 6h06
